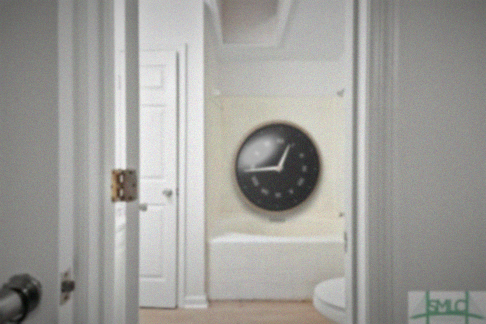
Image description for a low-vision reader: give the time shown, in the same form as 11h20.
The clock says 12h44
